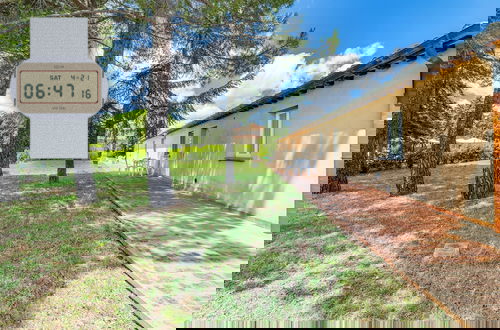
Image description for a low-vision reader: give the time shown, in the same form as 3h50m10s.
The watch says 6h47m16s
